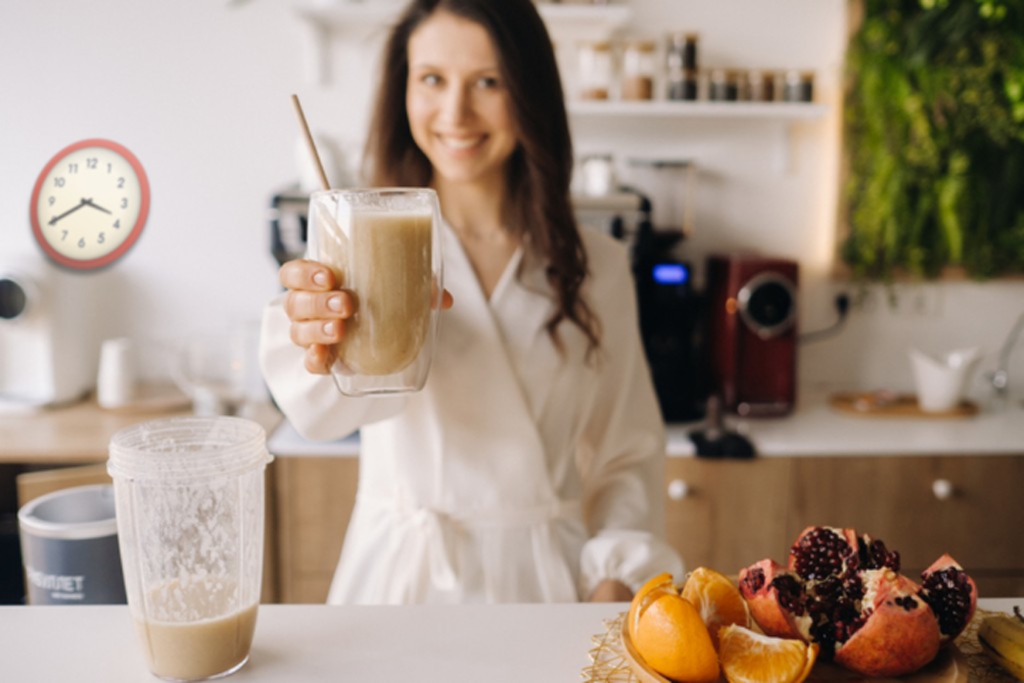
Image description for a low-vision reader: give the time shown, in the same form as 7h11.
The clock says 3h40
